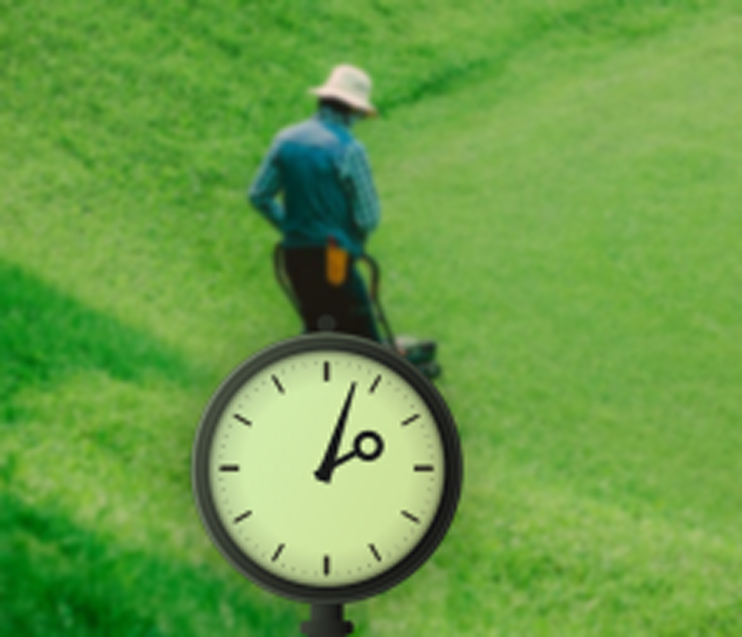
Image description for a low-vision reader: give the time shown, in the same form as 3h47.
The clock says 2h03
